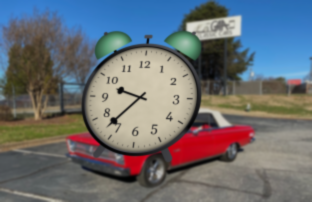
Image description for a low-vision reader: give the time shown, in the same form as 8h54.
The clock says 9h37
